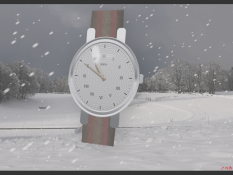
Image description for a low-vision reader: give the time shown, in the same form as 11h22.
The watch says 10h50
